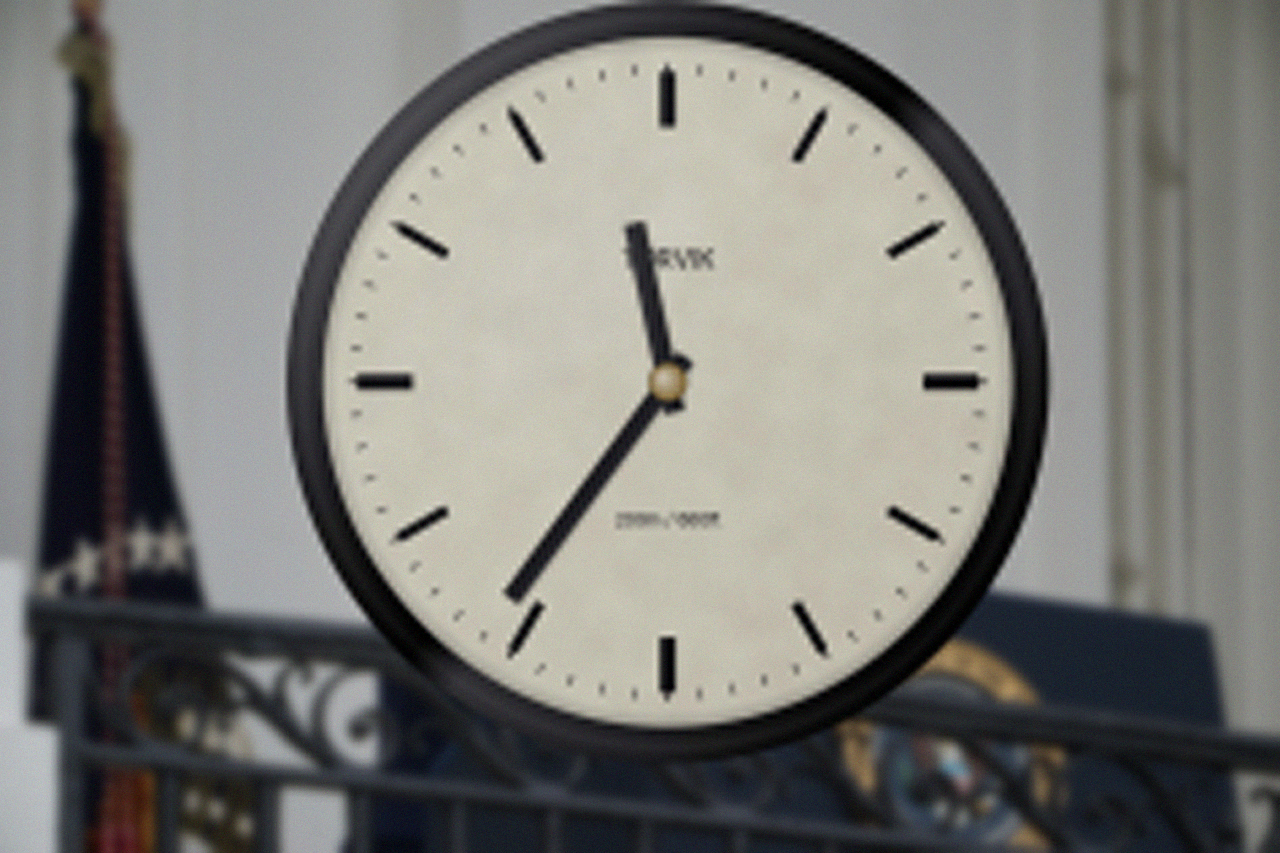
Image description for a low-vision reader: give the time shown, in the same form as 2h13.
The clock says 11h36
